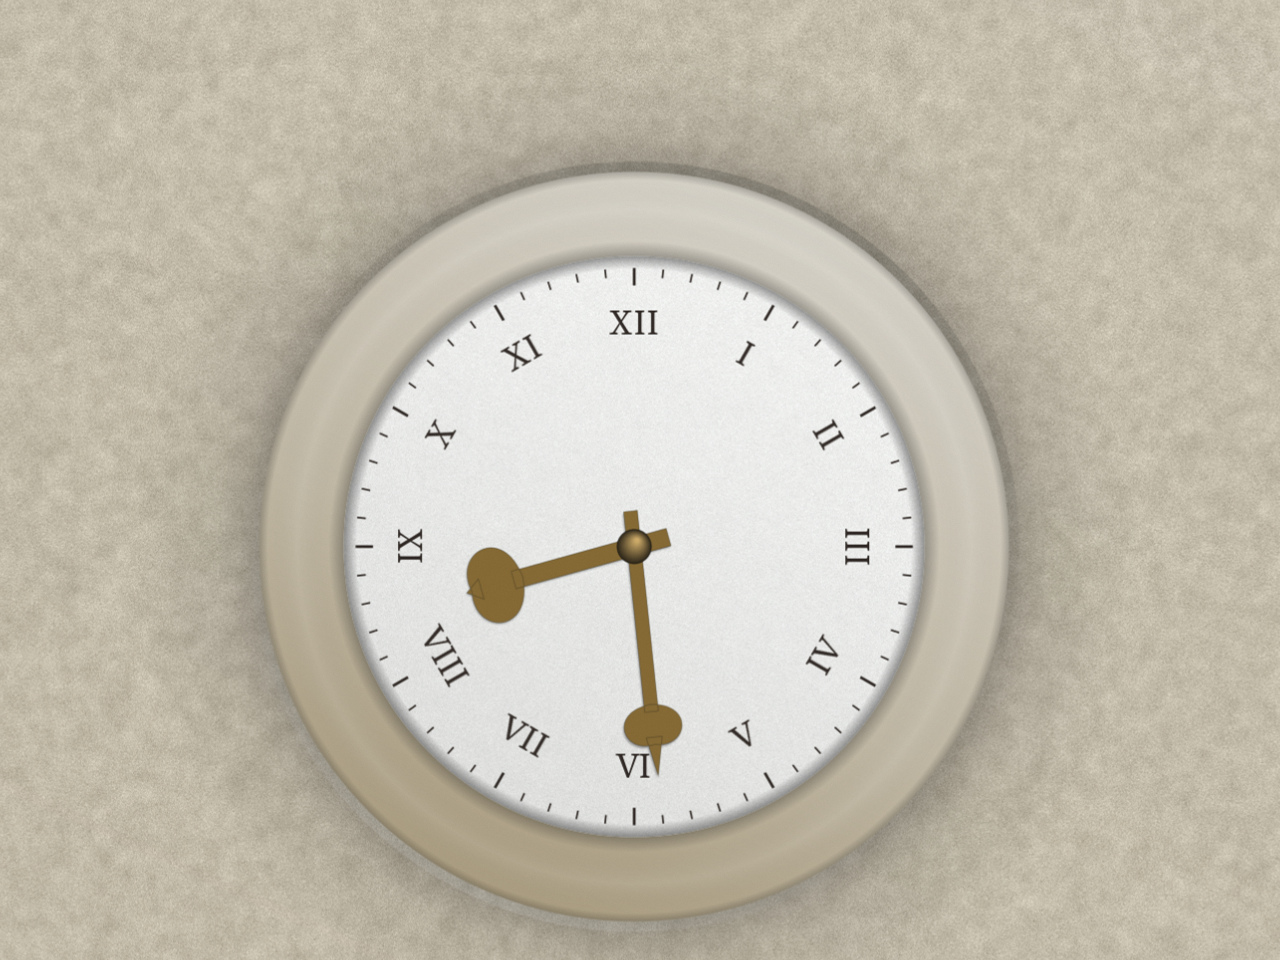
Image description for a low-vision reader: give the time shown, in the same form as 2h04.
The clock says 8h29
